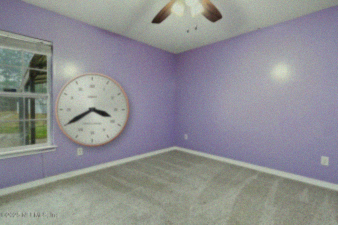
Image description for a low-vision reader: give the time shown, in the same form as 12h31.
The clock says 3h40
